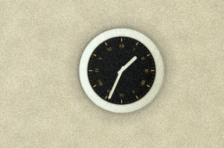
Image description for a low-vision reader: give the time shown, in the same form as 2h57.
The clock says 1h34
